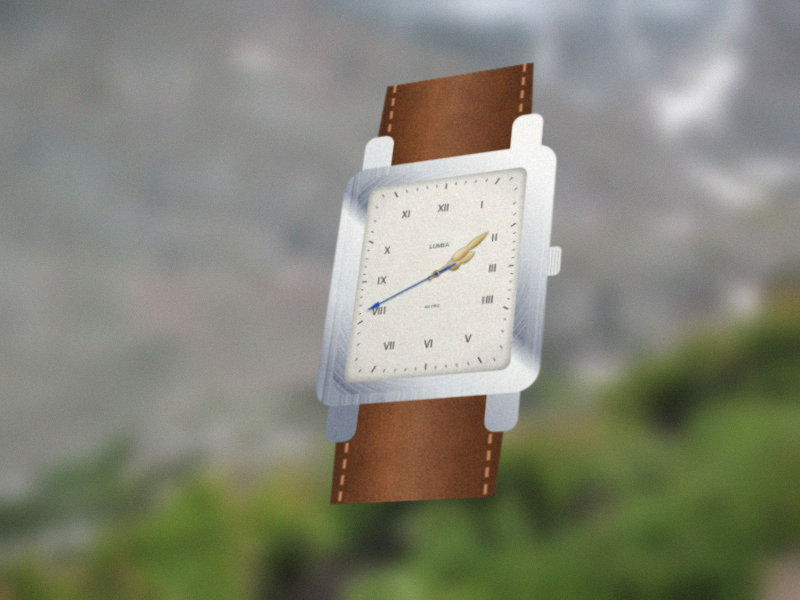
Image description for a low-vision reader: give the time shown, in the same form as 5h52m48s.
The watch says 2h08m41s
